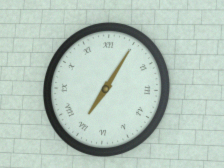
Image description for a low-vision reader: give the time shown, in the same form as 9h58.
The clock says 7h05
